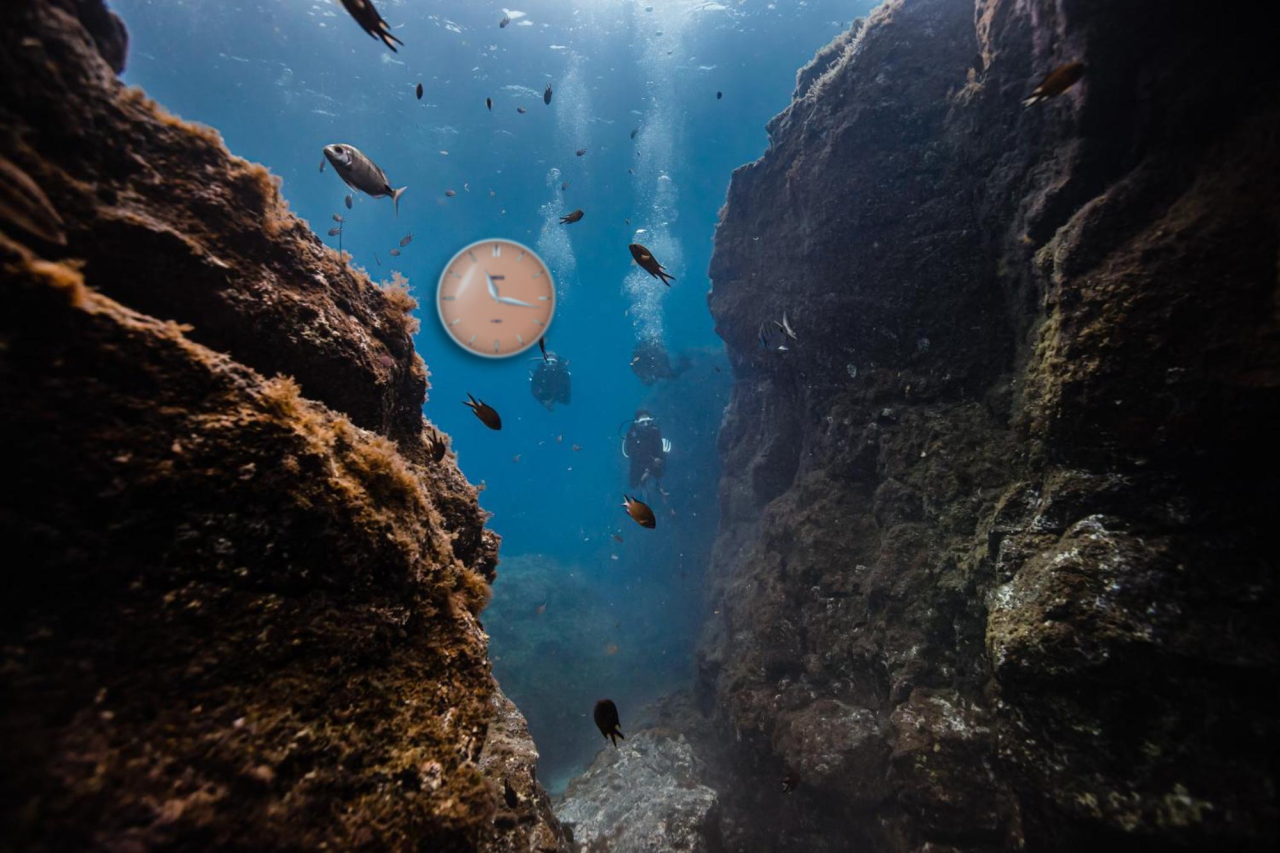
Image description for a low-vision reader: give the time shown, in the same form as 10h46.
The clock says 11h17
